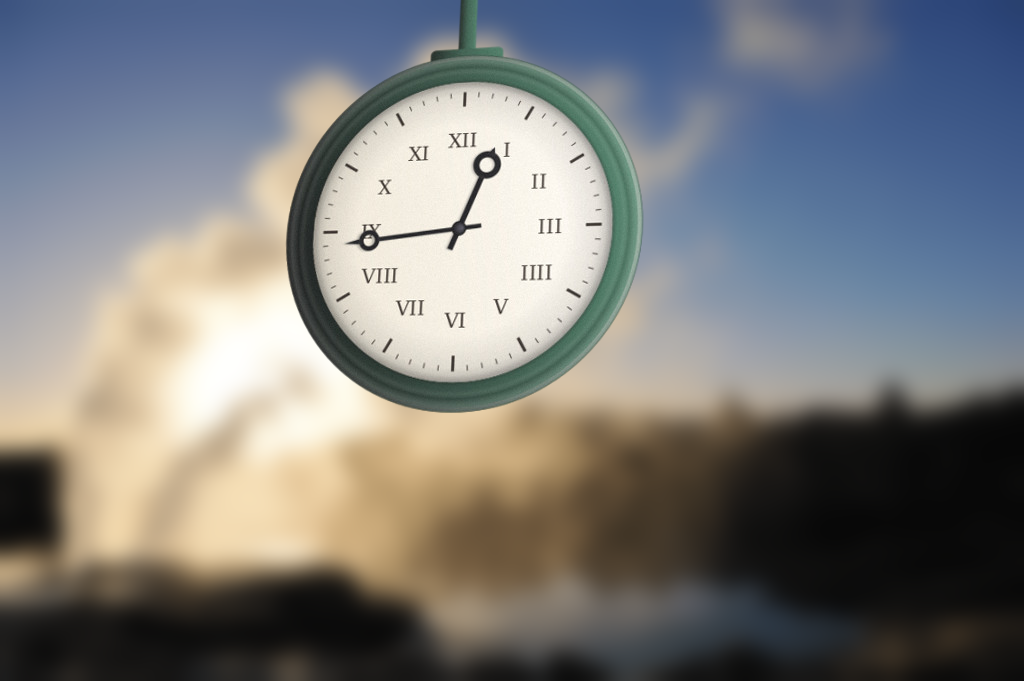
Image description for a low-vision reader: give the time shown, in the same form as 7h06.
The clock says 12h44
